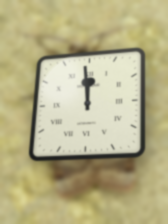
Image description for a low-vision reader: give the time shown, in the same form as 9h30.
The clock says 11h59
